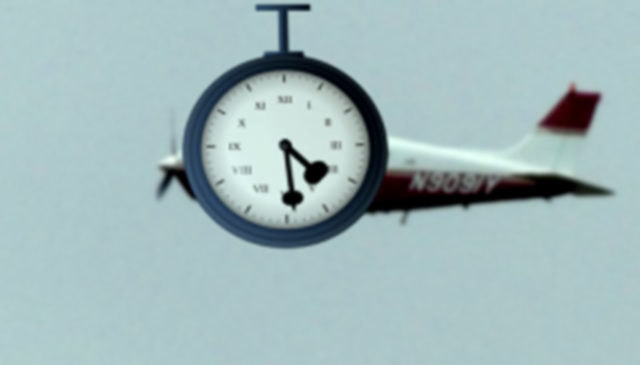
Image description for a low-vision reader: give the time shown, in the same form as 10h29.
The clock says 4h29
